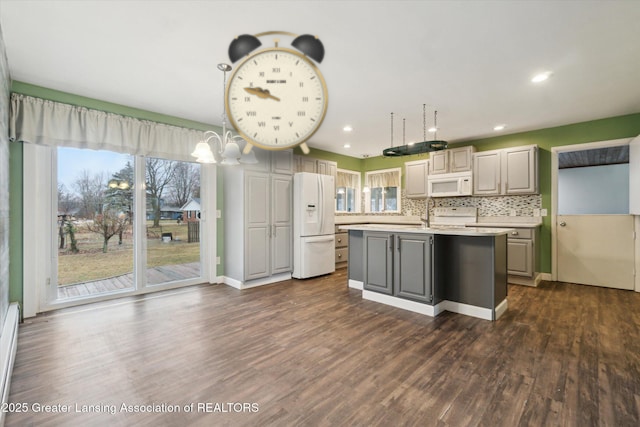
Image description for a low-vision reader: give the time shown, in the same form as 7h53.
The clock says 9h48
